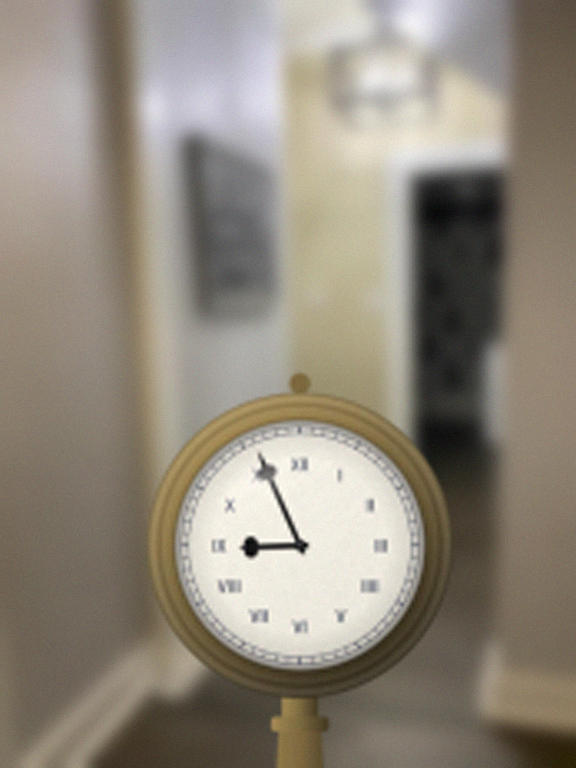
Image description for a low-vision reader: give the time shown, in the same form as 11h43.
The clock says 8h56
